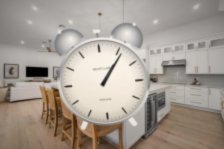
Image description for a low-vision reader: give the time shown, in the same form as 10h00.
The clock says 1h06
